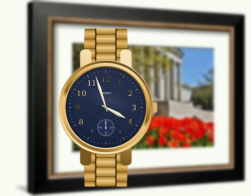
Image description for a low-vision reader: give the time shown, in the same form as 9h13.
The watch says 3h57
